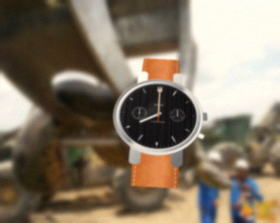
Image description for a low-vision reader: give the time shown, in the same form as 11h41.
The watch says 8h00
